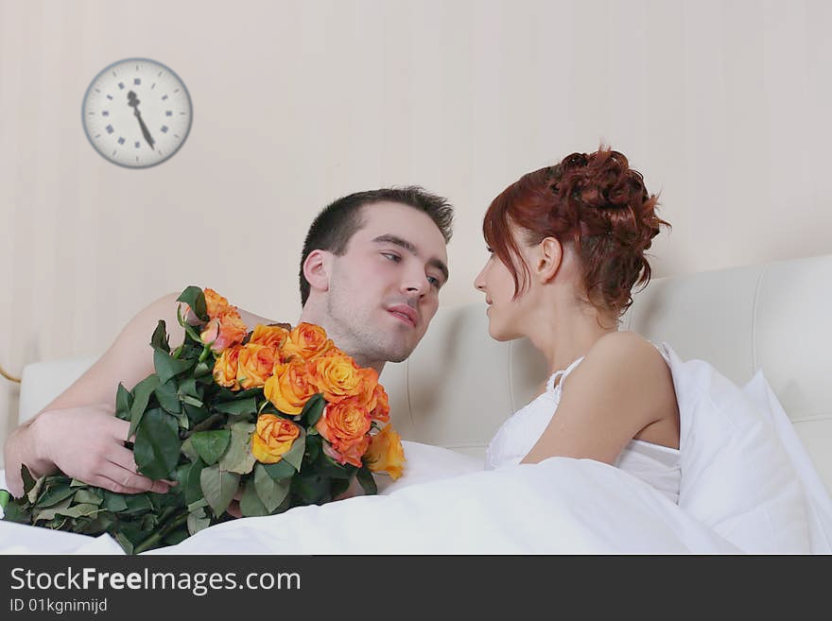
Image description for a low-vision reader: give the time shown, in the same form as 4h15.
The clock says 11h26
